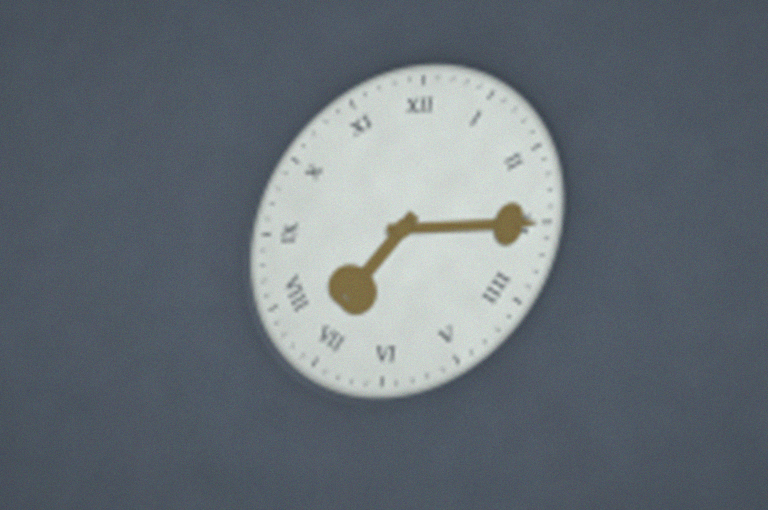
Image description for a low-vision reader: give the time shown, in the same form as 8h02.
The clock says 7h15
